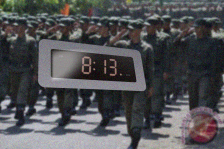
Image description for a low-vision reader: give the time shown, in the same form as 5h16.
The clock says 8h13
